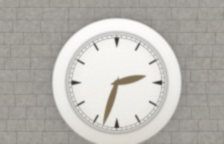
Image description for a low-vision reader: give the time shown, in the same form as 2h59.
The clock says 2h33
